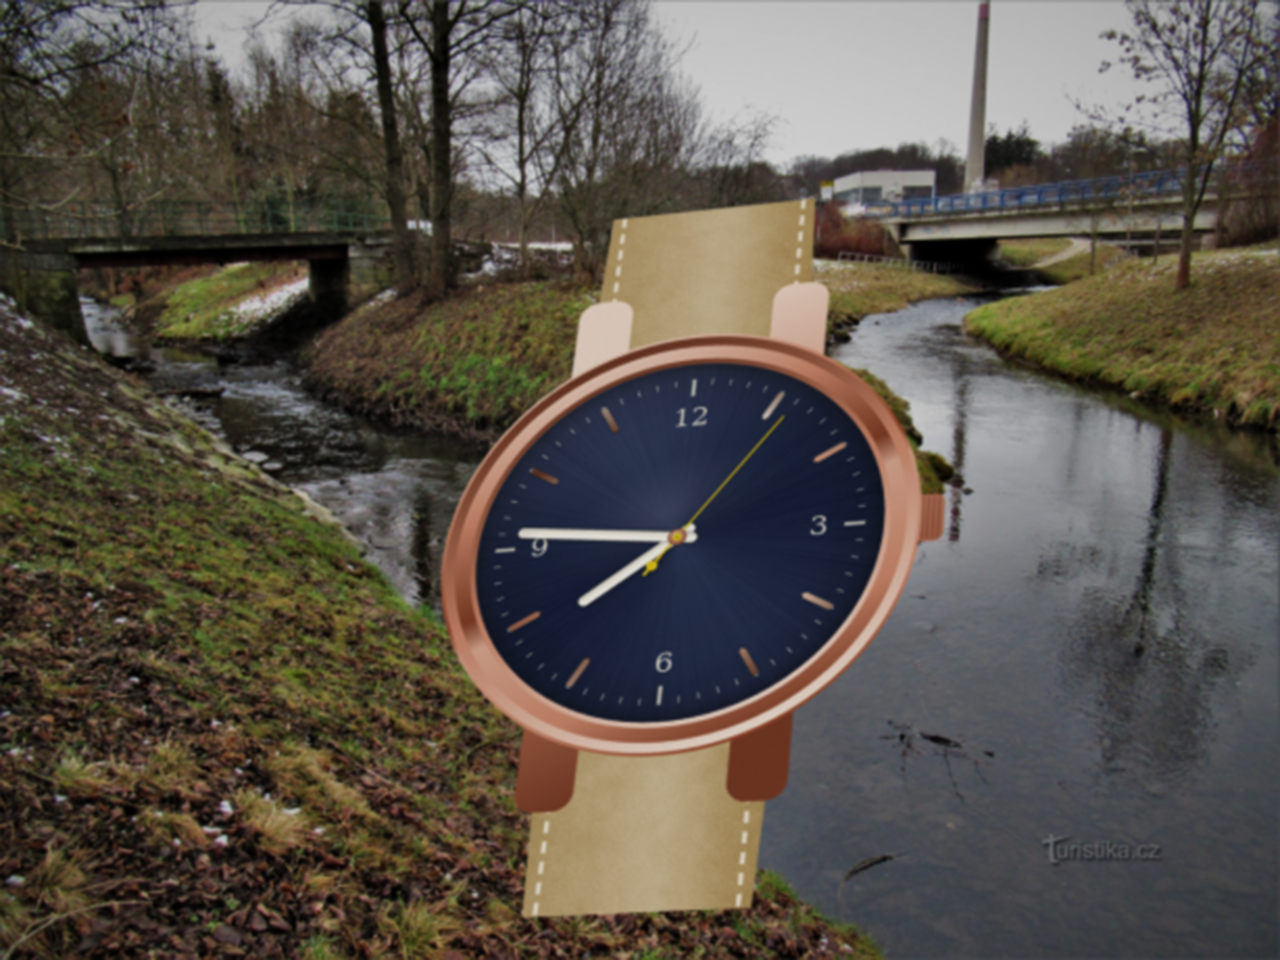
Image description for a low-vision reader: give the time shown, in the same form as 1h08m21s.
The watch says 7h46m06s
